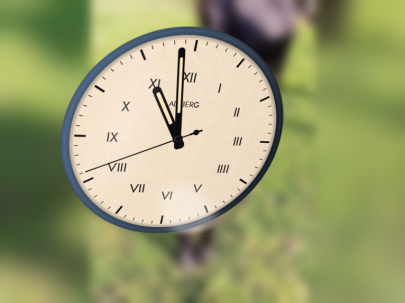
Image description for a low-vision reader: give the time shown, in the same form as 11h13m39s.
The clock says 10h58m41s
